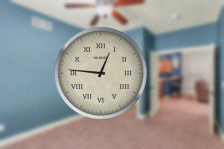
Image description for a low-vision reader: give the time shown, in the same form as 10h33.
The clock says 12h46
